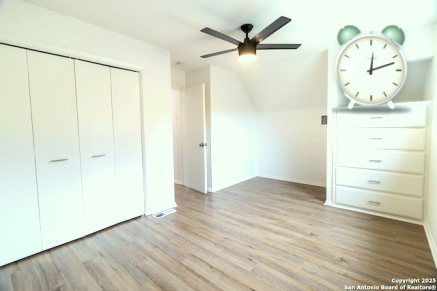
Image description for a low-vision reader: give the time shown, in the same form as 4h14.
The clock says 12h12
